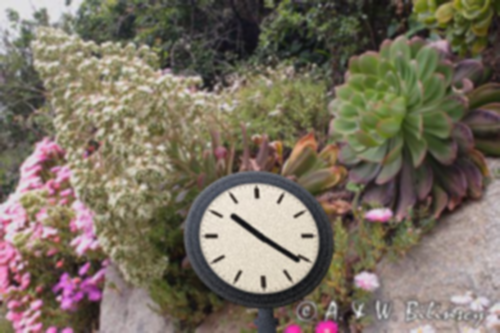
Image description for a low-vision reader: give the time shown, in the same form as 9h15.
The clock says 10h21
